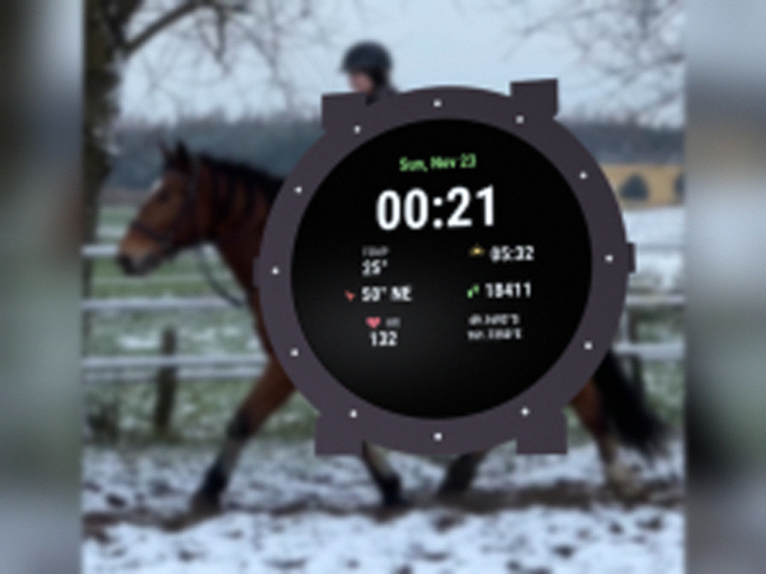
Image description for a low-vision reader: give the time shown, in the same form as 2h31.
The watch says 0h21
